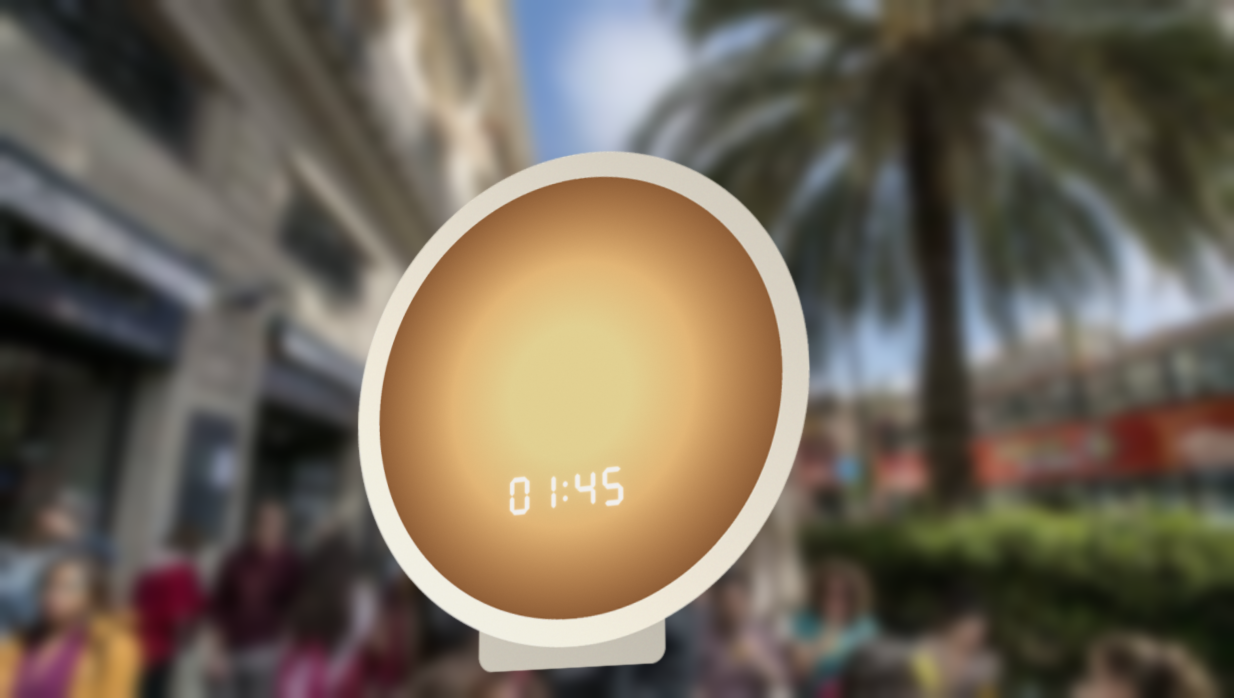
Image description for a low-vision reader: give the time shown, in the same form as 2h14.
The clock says 1h45
